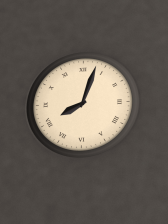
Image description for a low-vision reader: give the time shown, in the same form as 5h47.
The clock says 8h03
